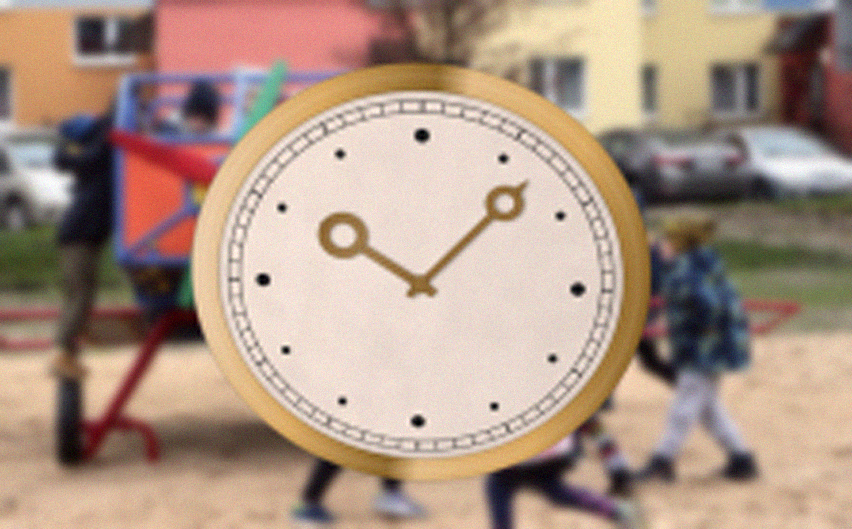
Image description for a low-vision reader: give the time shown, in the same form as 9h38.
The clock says 10h07
